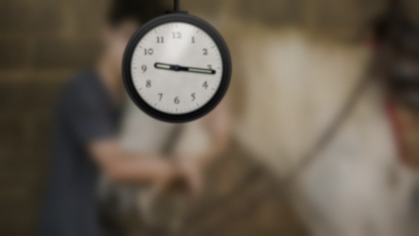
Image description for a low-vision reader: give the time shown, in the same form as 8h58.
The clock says 9h16
